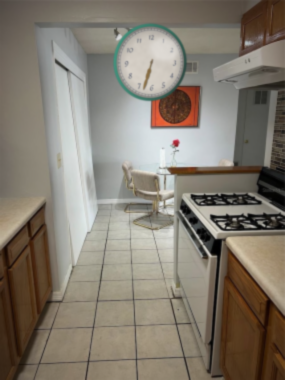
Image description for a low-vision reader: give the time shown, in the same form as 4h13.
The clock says 6h33
